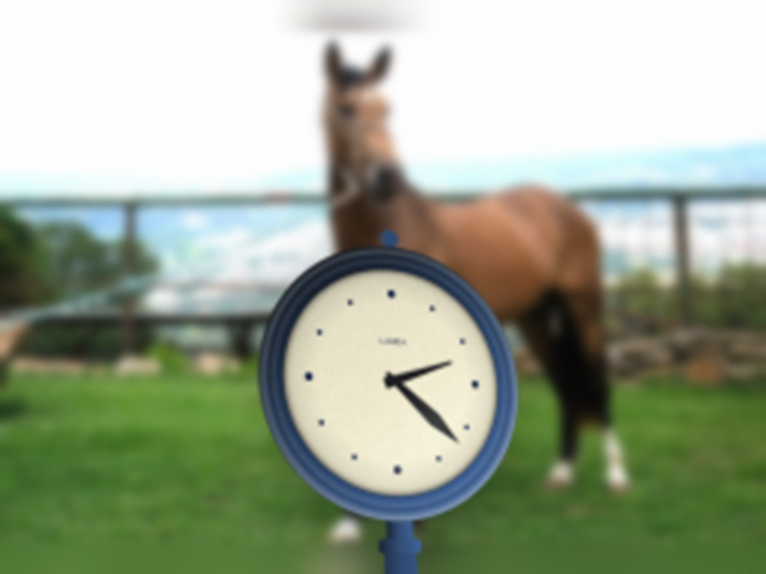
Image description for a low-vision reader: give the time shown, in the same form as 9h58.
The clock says 2h22
